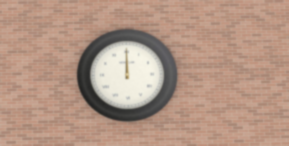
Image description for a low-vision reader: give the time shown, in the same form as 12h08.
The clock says 12h00
